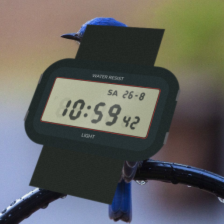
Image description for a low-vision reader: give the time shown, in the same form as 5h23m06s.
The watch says 10h59m42s
